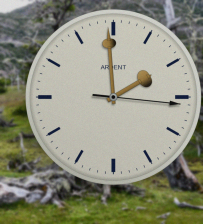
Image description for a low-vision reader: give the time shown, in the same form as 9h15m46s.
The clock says 1h59m16s
